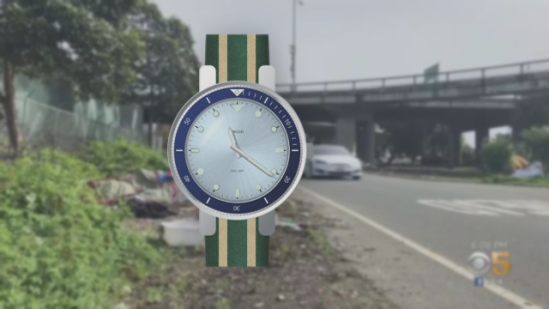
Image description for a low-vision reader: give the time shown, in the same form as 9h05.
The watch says 11h21
